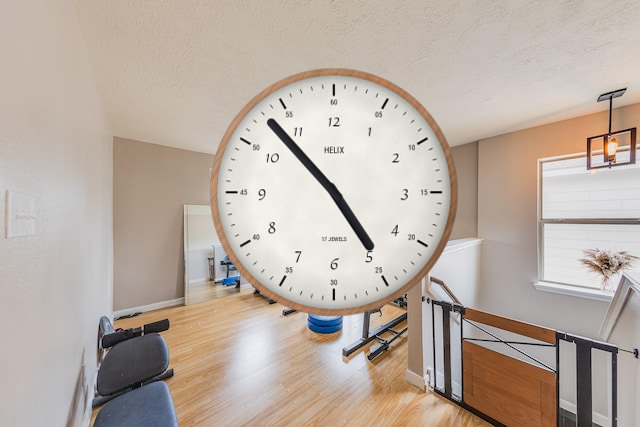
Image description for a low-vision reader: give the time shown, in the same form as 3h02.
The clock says 4h53
